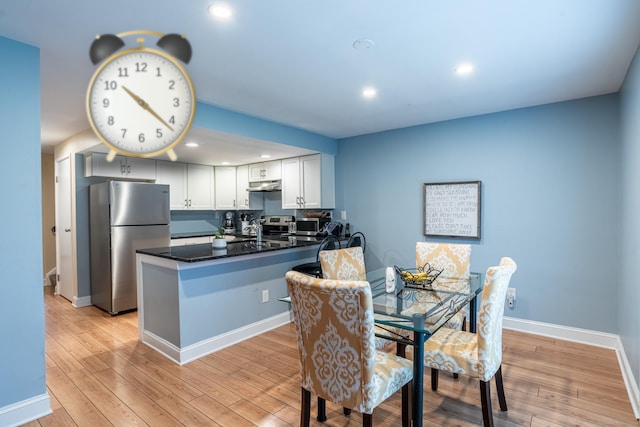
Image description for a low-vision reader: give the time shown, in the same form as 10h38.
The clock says 10h22
